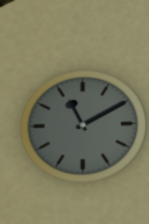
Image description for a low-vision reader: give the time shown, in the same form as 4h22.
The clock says 11h10
